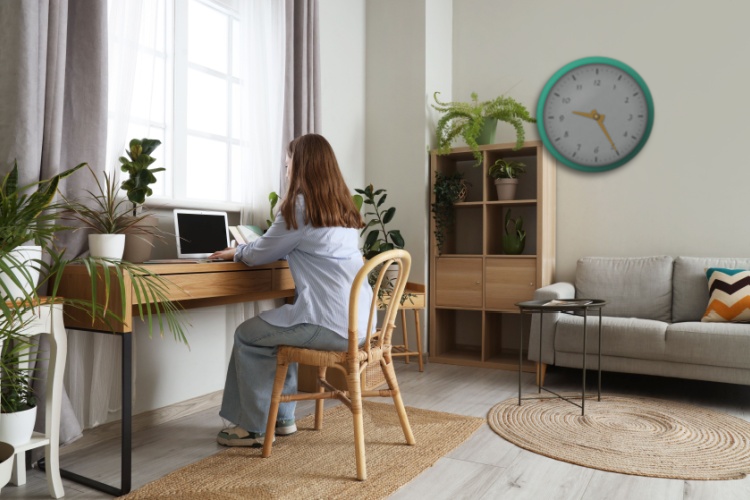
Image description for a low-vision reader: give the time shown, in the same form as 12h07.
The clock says 9h25
